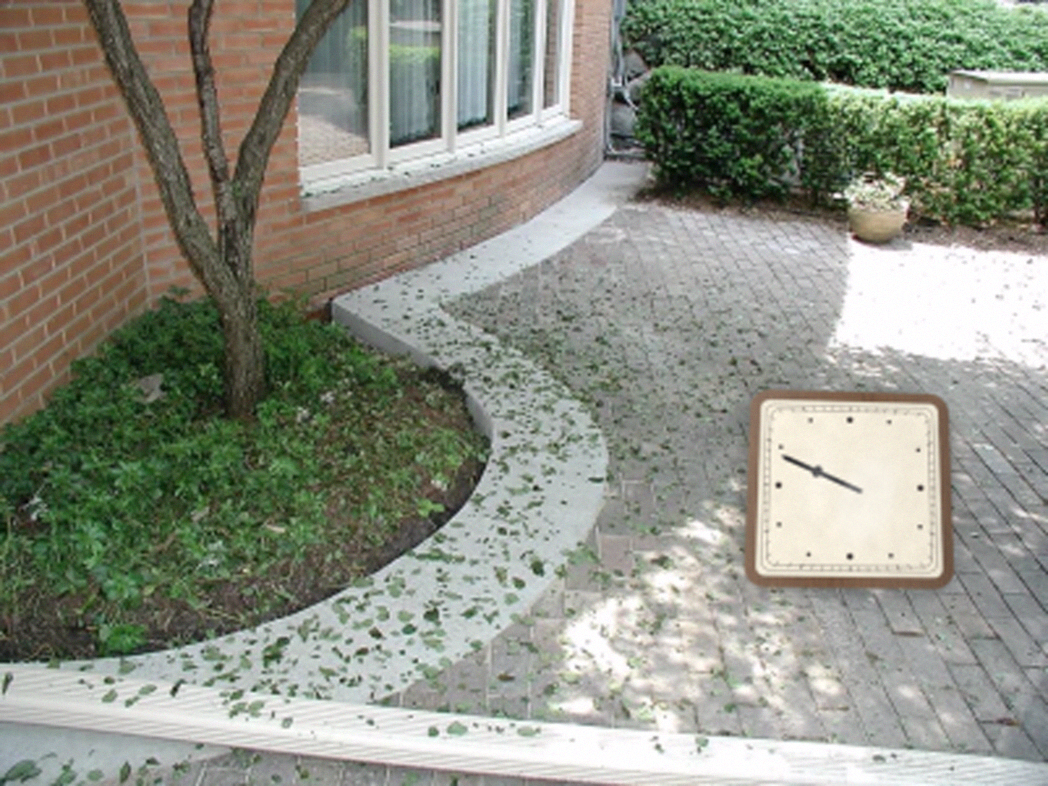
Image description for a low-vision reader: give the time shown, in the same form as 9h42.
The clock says 9h49
